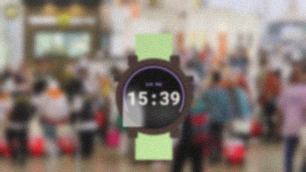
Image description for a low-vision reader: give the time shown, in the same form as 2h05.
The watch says 15h39
